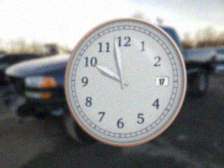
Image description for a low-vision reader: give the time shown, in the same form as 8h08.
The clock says 9h58
